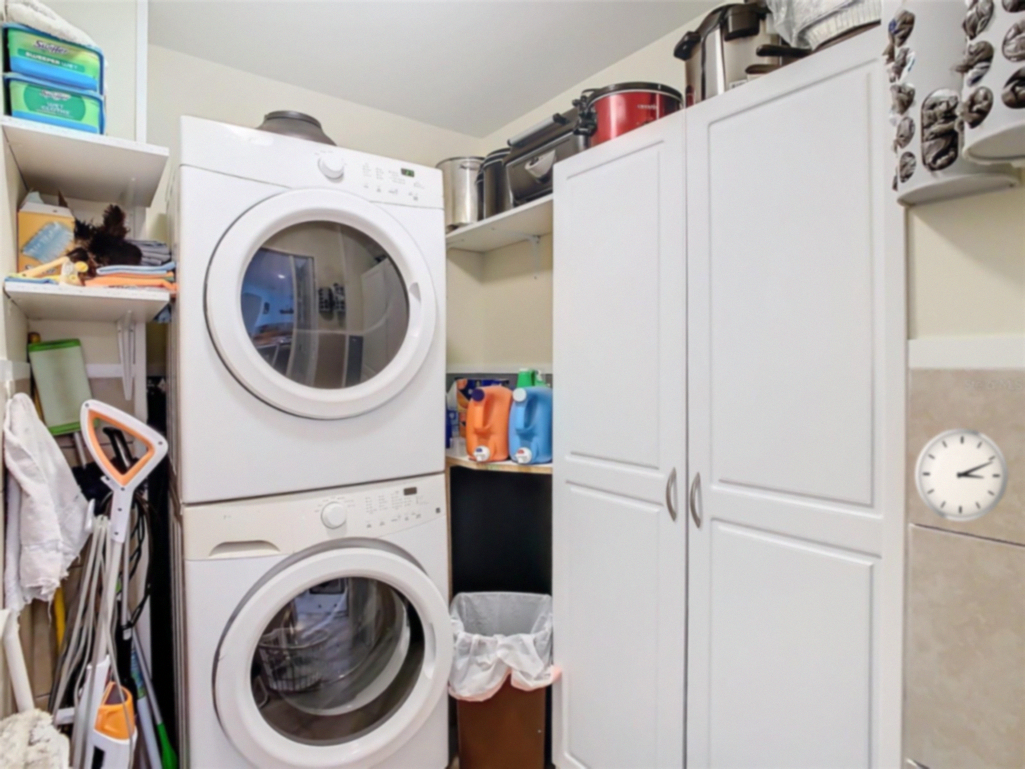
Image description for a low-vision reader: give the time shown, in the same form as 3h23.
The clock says 3h11
